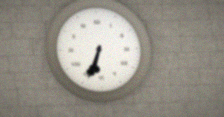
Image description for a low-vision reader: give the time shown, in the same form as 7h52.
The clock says 6h34
